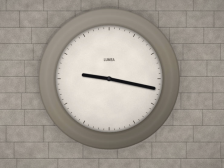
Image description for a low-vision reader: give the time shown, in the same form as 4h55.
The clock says 9h17
